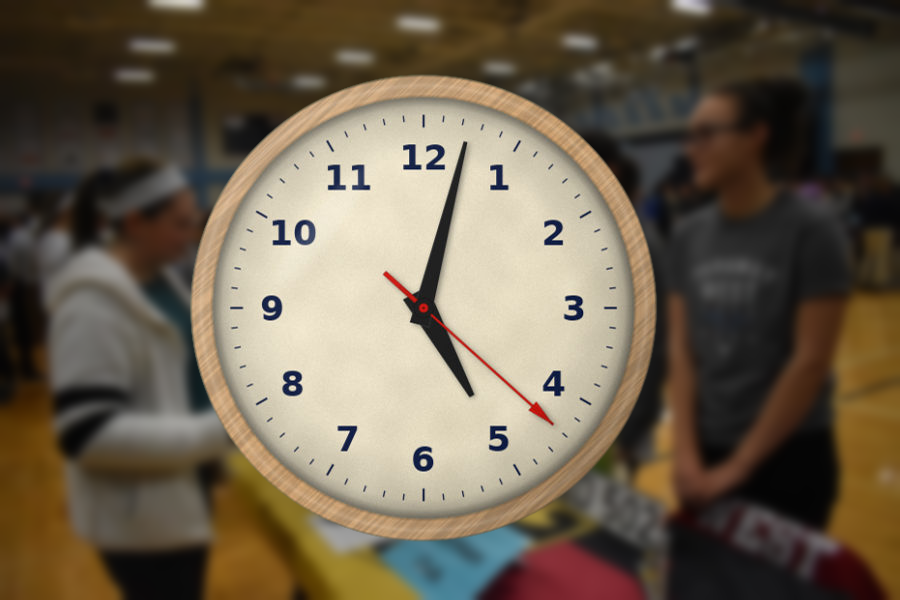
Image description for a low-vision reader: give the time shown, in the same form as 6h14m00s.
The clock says 5h02m22s
